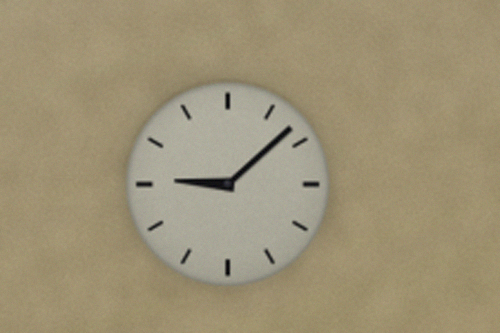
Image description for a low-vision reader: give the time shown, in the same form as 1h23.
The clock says 9h08
